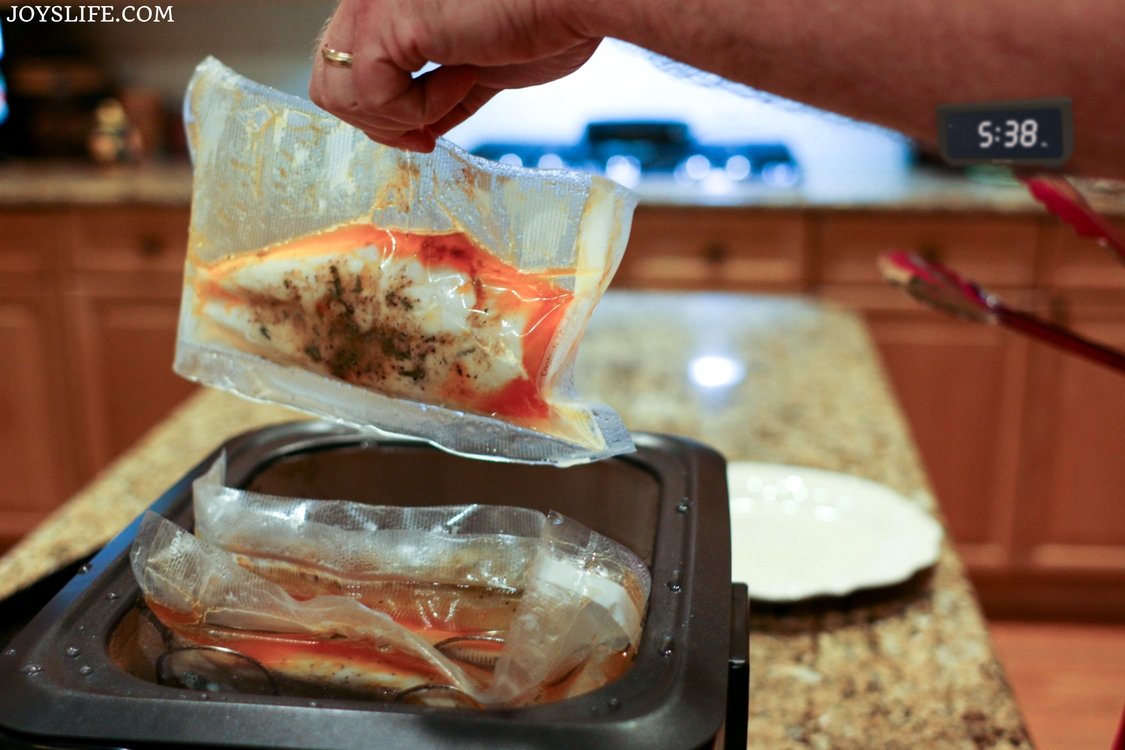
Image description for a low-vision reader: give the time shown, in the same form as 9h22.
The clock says 5h38
